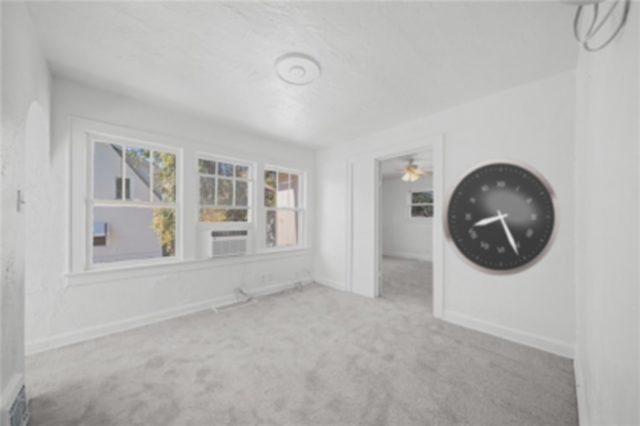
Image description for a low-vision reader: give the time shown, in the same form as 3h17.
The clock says 8h26
